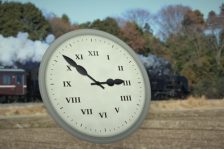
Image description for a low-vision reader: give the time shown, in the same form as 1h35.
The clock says 2h52
